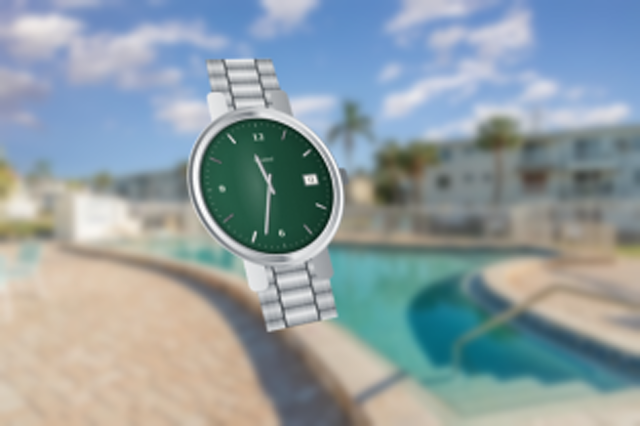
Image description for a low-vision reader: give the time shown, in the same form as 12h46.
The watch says 11h33
